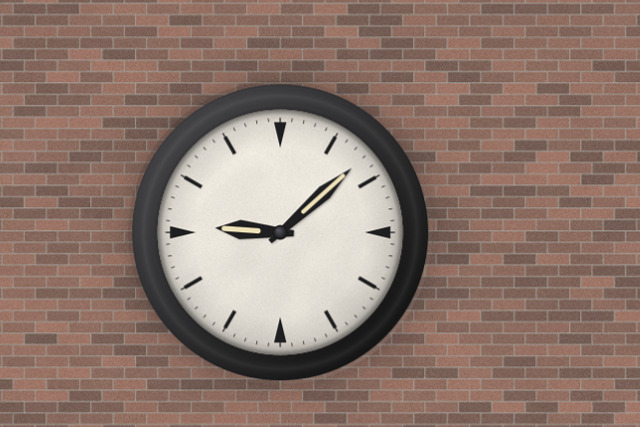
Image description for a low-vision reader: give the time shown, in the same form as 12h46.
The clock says 9h08
